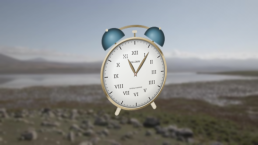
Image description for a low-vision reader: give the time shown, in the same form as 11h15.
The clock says 11h06
